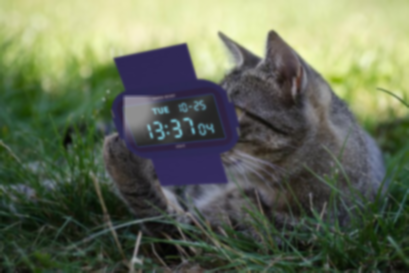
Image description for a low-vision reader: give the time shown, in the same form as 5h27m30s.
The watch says 13h37m04s
